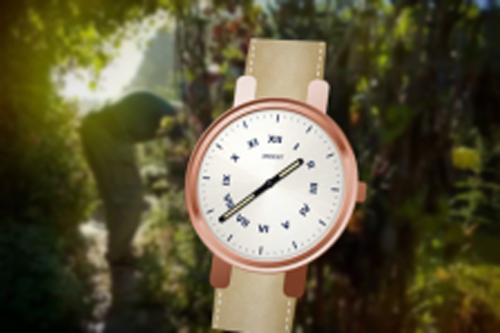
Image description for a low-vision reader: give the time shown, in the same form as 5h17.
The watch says 1h38
